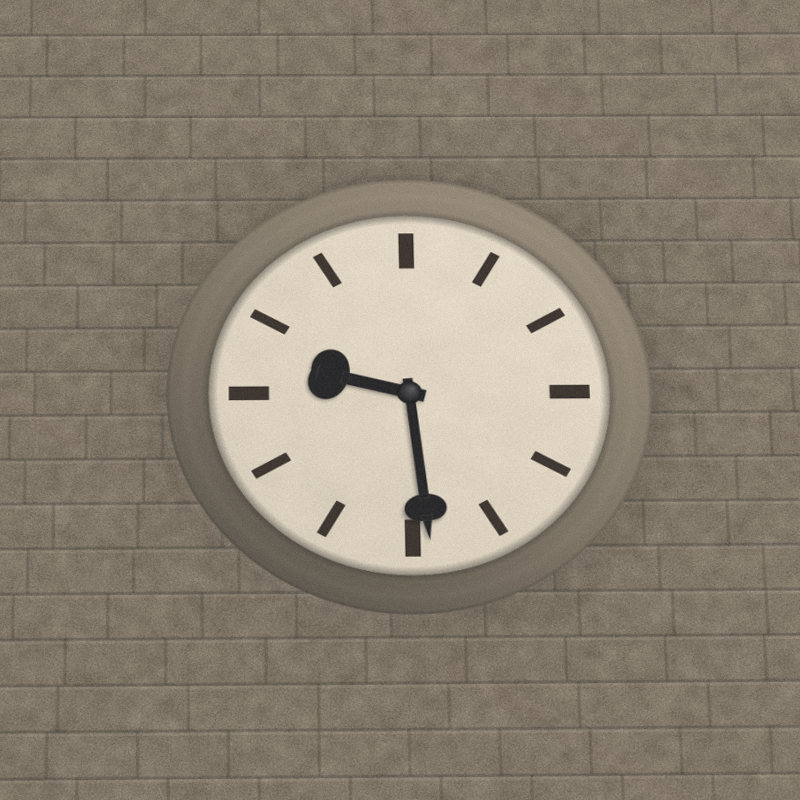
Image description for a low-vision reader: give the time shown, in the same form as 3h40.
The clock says 9h29
